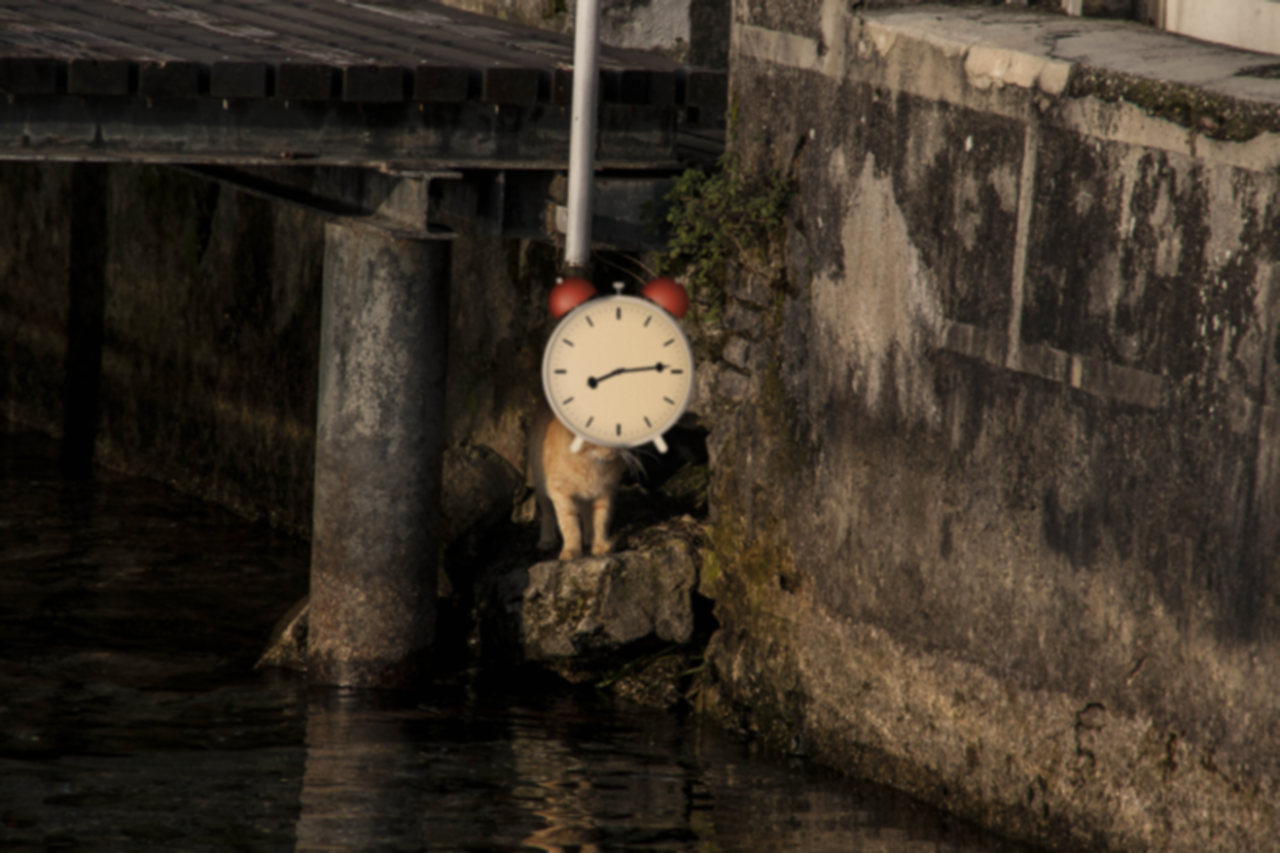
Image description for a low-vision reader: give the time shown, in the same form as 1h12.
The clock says 8h14
